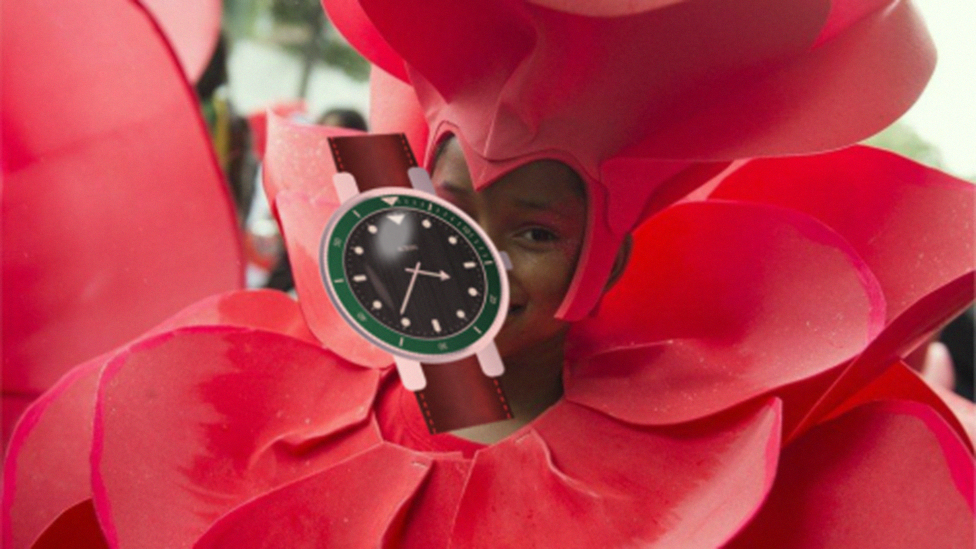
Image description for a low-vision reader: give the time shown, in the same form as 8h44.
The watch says 3h36
